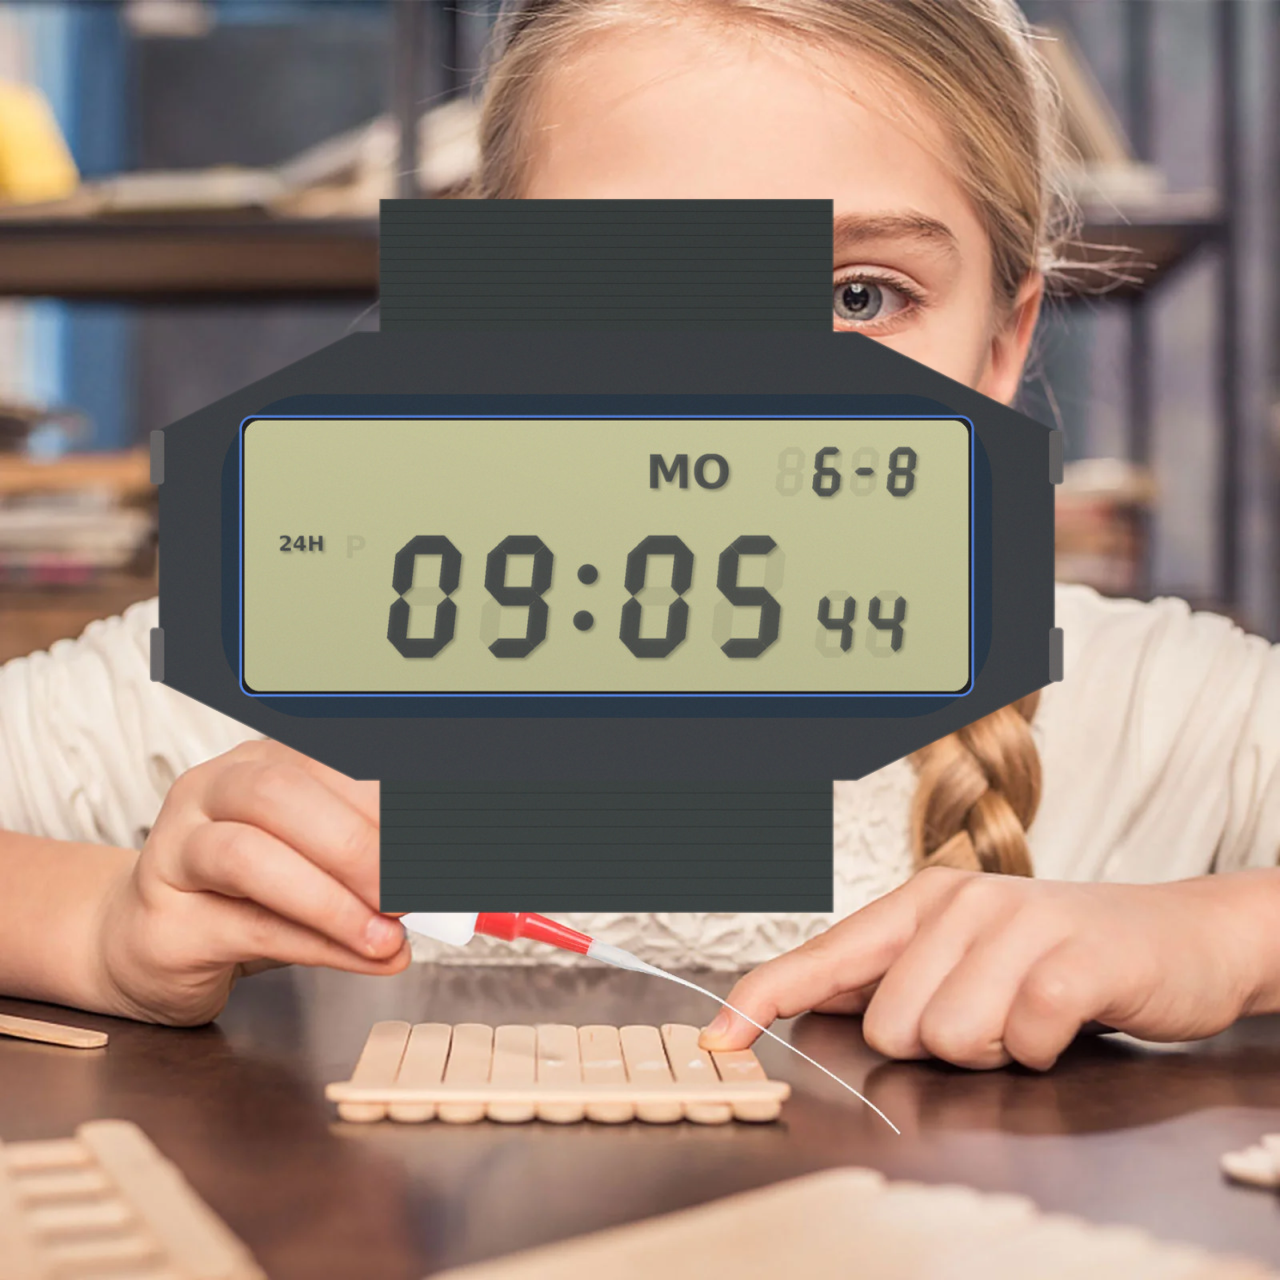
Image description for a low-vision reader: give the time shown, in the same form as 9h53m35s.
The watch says 9h05m44s
